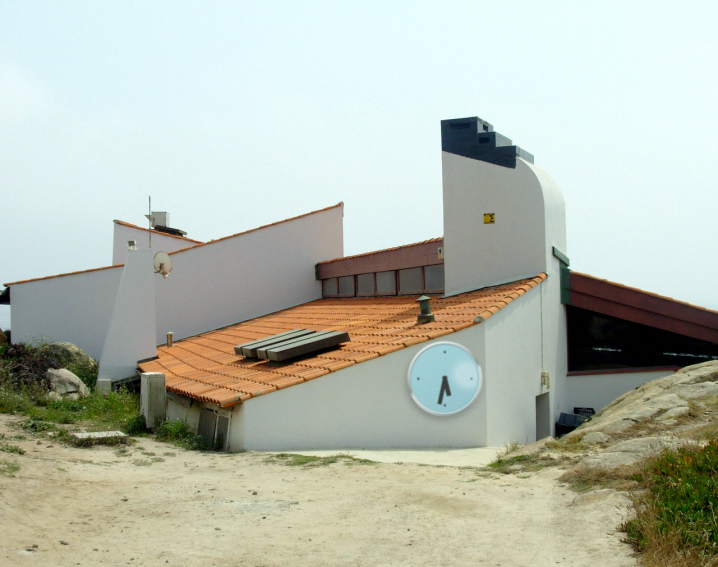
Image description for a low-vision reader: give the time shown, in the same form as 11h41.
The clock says 5h32
